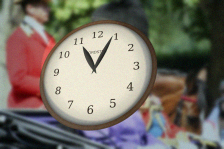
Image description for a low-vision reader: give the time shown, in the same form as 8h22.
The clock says 11h04
